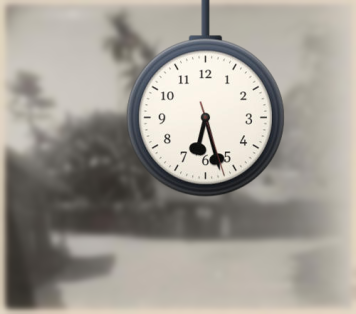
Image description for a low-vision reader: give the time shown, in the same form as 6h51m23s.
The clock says 6h27m27s
